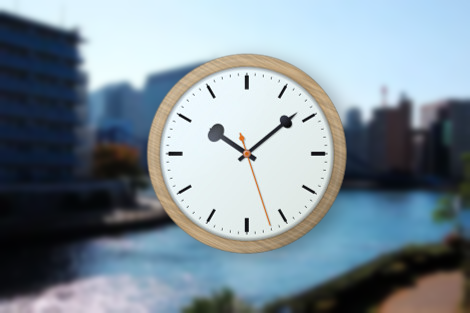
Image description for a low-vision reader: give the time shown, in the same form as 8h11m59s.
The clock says 10h08m27s
